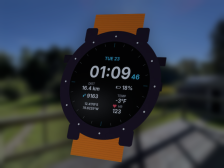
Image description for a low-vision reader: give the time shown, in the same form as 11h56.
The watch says 1h09
